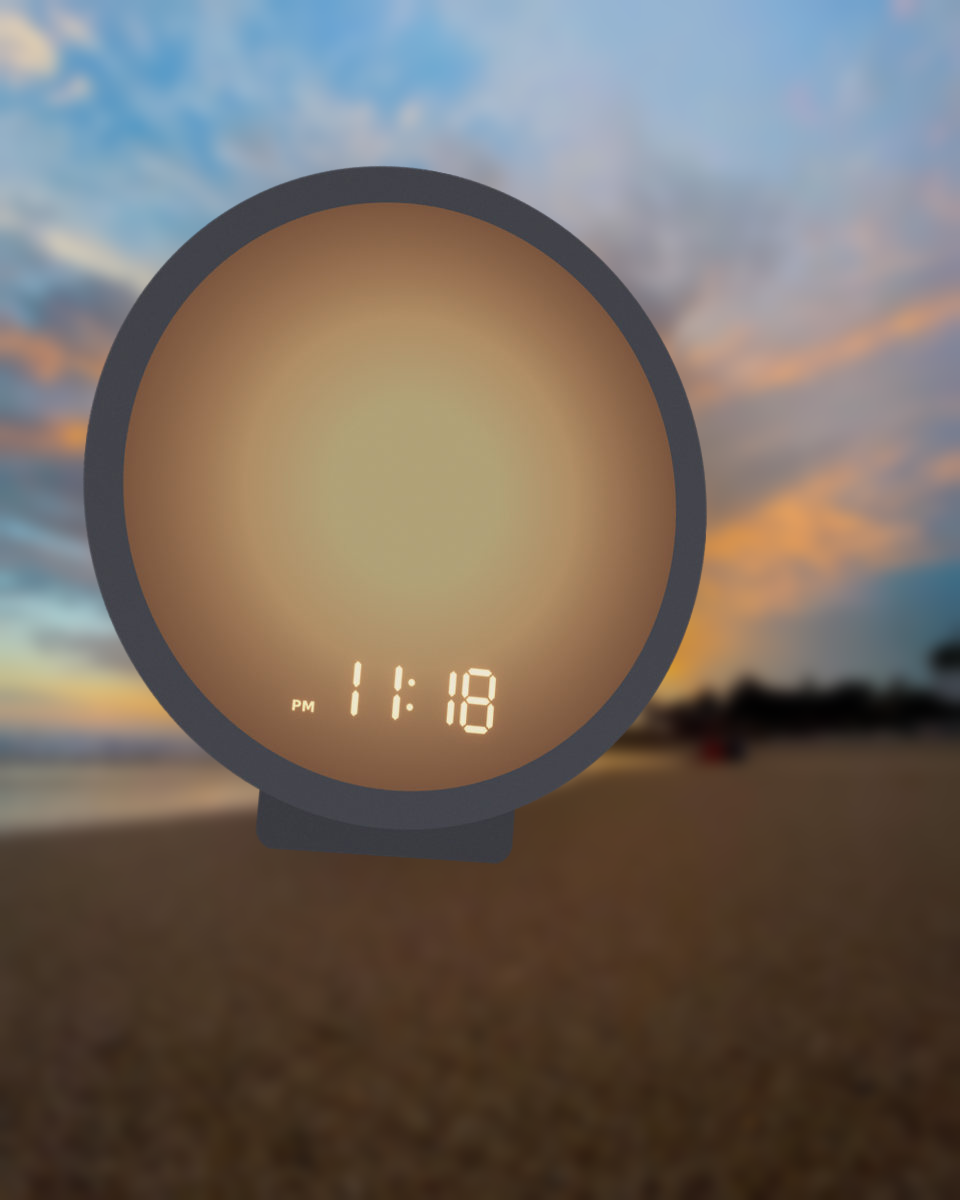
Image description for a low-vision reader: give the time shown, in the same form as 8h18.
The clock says 11h18
